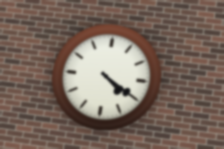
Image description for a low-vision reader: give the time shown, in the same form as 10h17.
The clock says 4h20
